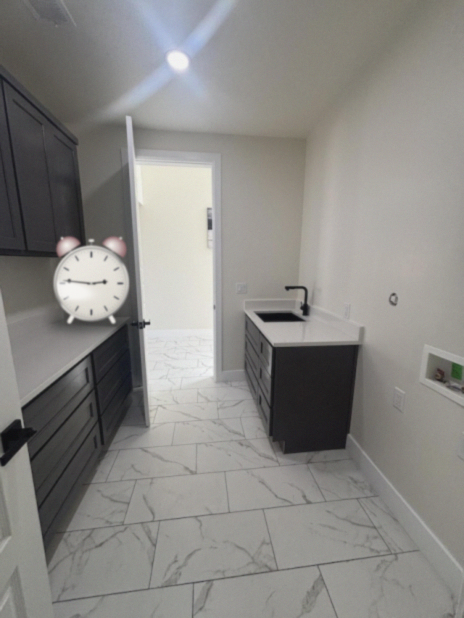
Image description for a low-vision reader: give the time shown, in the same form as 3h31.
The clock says 2h46
